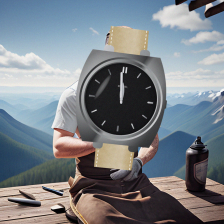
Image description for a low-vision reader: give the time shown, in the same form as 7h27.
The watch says 11h59
